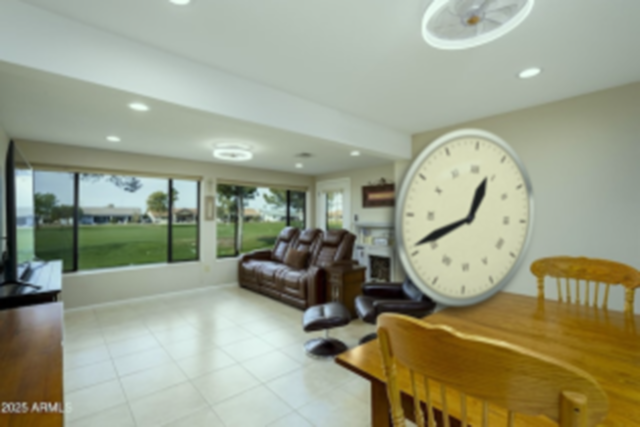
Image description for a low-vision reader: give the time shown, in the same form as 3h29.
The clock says 12h41
